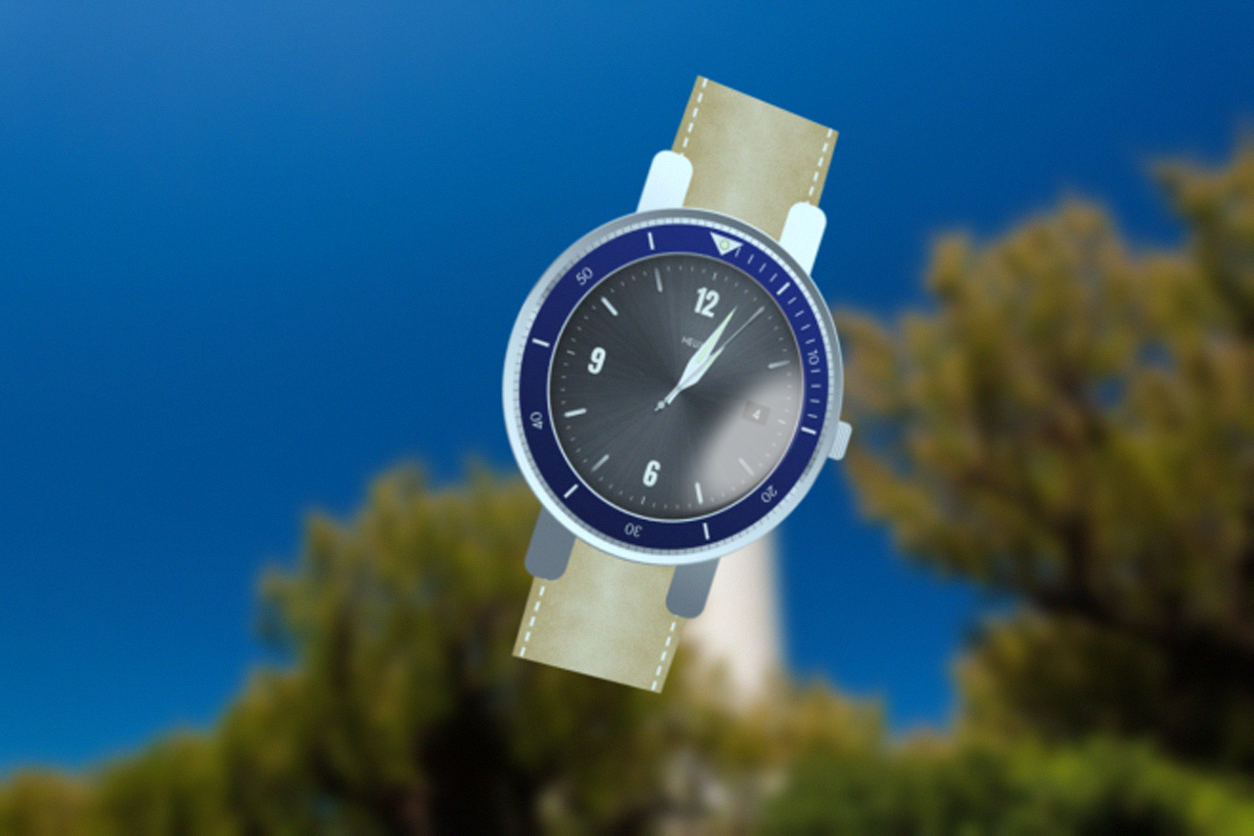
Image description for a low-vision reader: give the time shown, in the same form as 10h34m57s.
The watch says 1h03m05s
